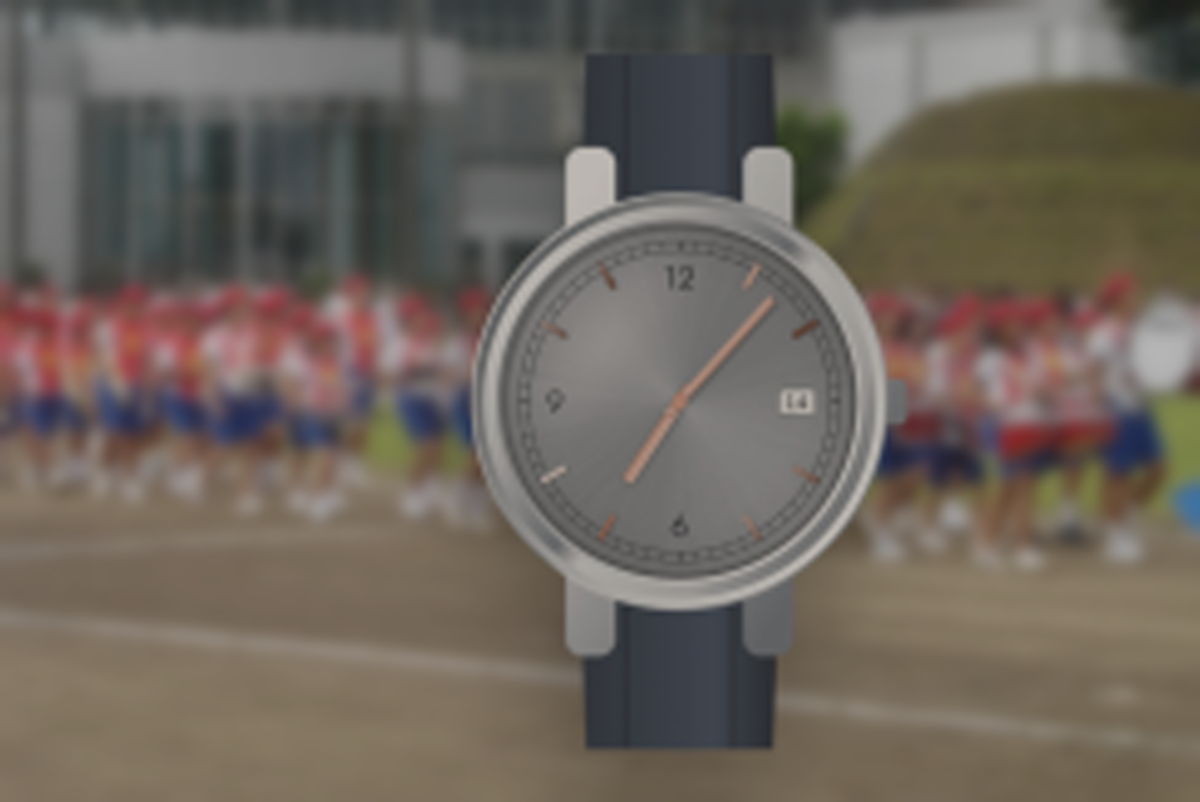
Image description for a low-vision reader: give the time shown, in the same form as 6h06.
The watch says 7h07
